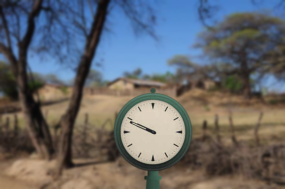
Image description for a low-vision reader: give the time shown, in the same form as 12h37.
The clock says 9h49
